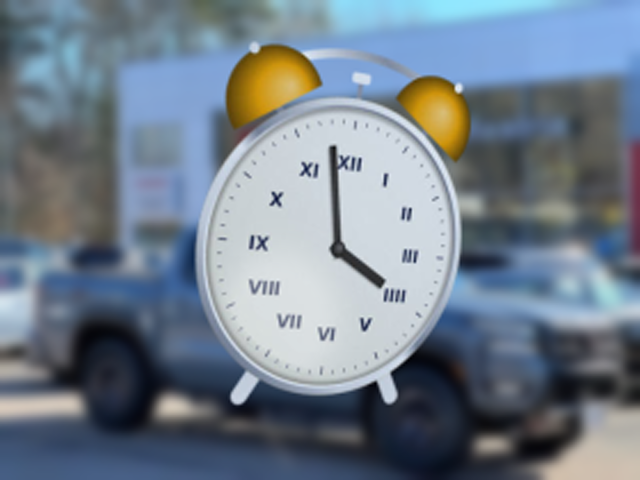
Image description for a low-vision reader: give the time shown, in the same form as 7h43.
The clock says 3h58
